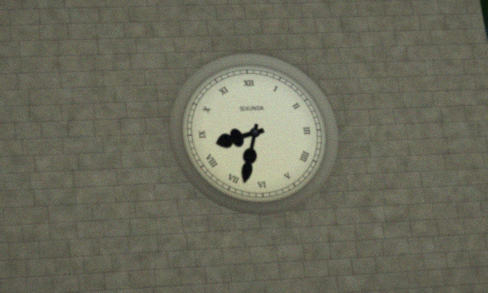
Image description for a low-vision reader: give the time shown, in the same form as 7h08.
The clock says 8h33
